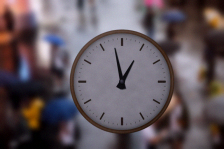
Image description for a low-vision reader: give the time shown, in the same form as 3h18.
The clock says 12h58
